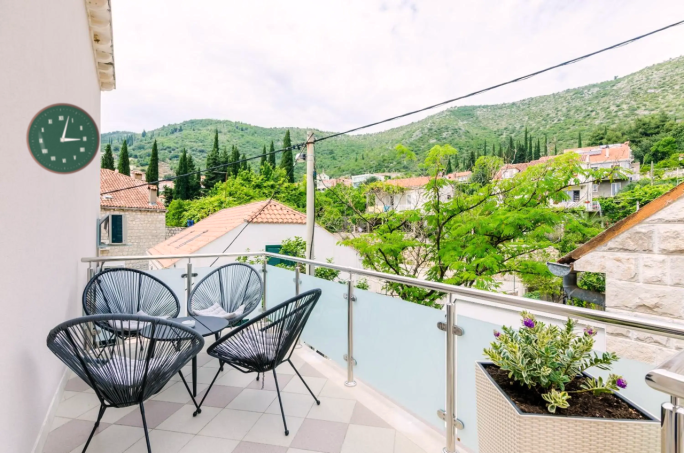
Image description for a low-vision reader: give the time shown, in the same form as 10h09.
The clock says 3h03
